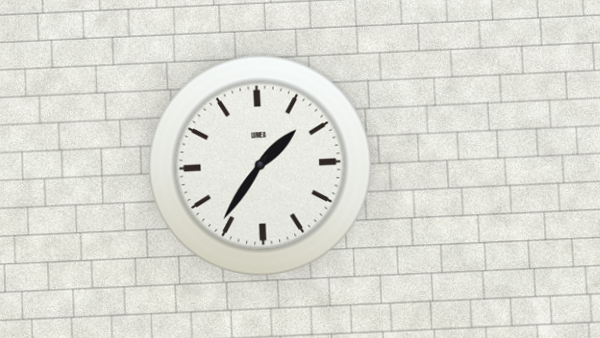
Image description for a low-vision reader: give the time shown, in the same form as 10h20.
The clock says 1h36
